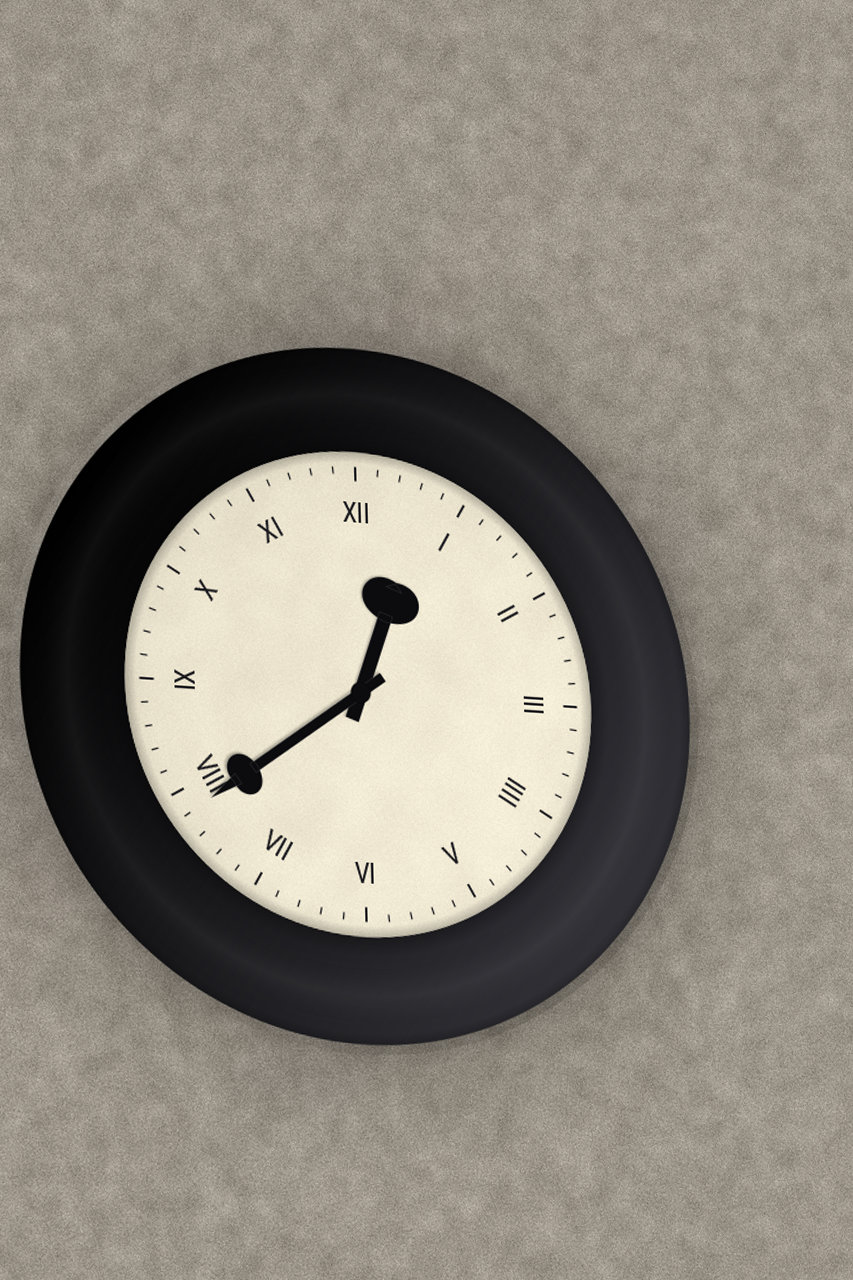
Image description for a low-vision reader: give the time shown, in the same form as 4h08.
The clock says 12h39
